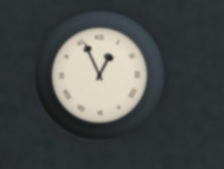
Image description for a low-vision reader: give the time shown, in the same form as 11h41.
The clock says 12h56
